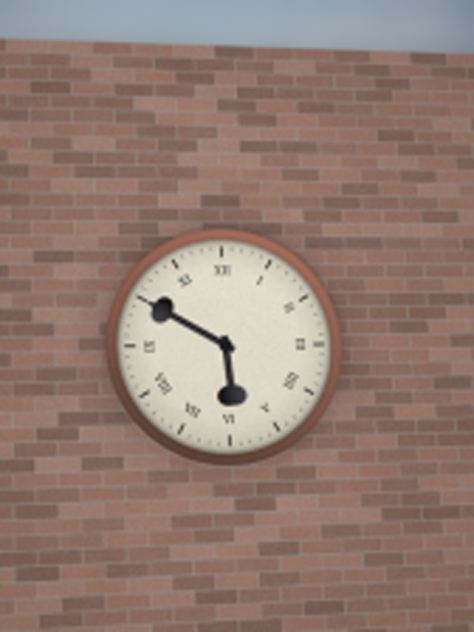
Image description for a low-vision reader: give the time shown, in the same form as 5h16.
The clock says 5h50
